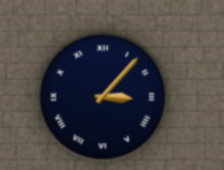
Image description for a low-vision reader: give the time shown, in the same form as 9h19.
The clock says 3h07
